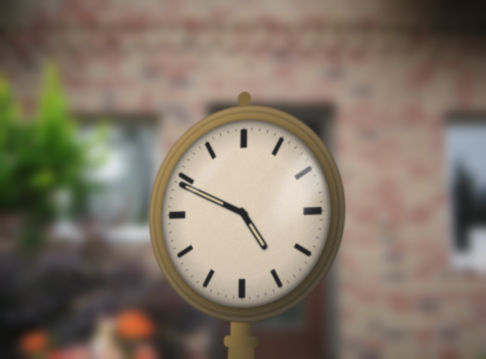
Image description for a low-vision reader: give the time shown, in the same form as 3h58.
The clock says 4h49
